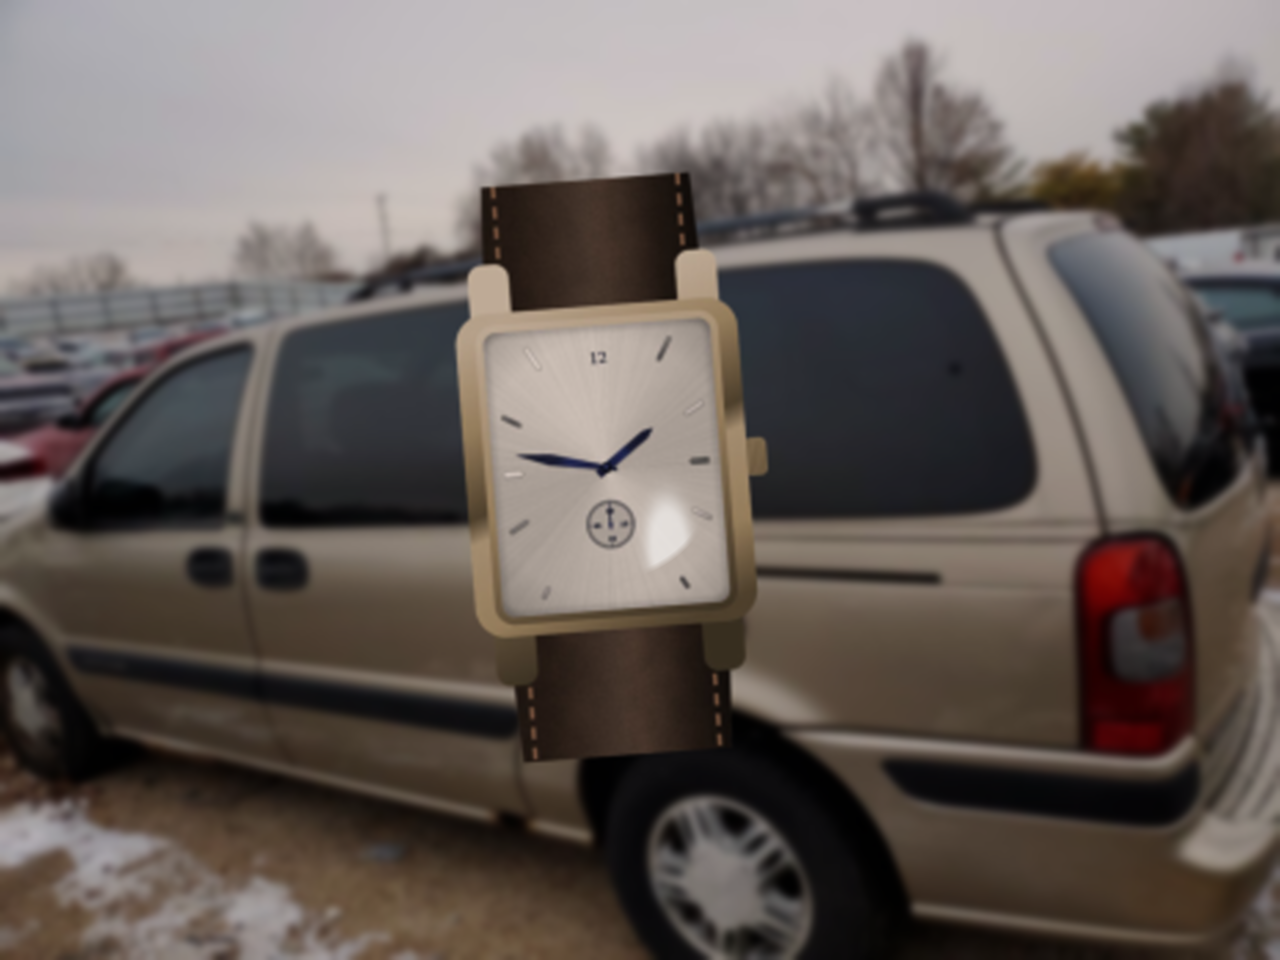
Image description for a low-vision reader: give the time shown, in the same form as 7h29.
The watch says 1h47
